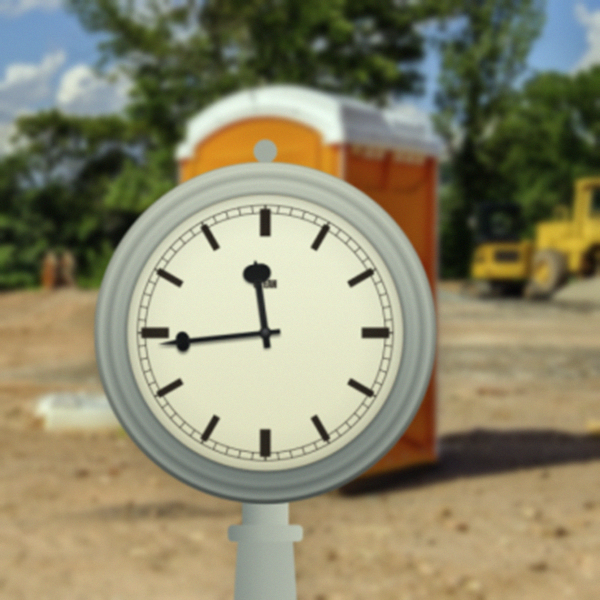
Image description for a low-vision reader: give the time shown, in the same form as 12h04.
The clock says 11h44
